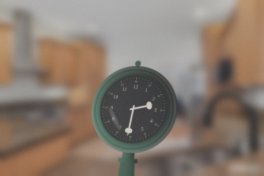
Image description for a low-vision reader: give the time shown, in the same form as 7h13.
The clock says 2h31
